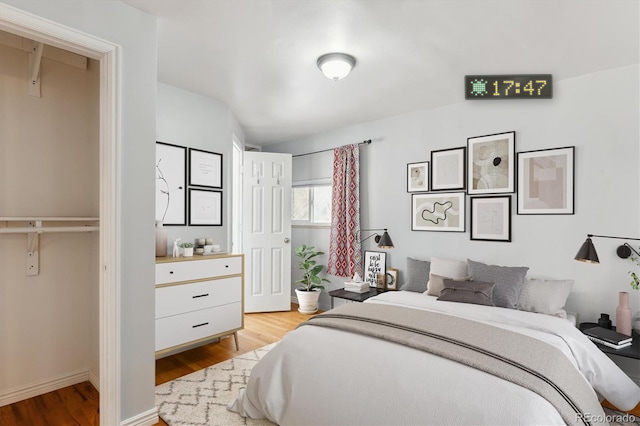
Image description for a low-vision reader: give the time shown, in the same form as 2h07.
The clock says 17h47
